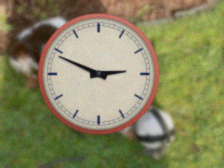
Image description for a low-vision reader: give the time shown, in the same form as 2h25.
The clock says 2h49
